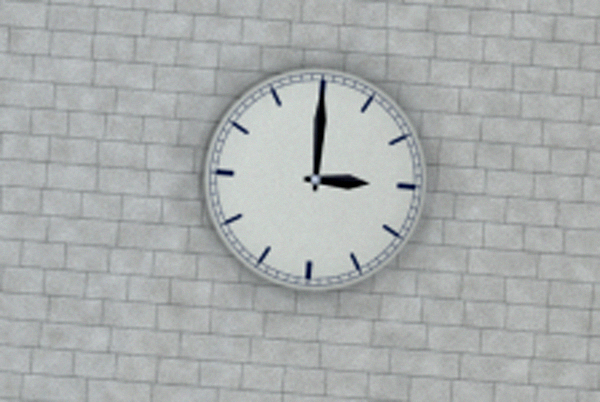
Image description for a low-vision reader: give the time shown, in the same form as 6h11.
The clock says 3h00
